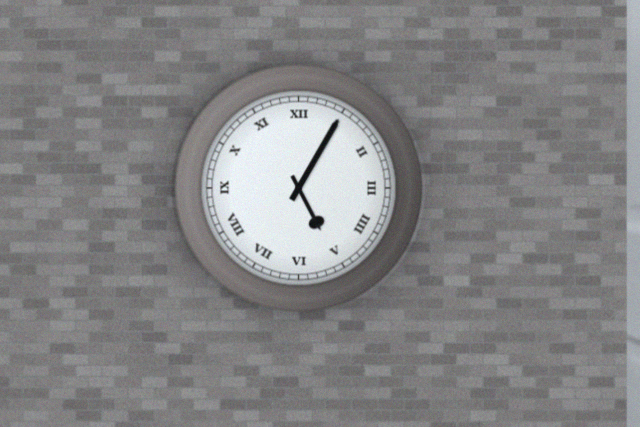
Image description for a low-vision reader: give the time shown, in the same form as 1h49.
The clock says 5h05
